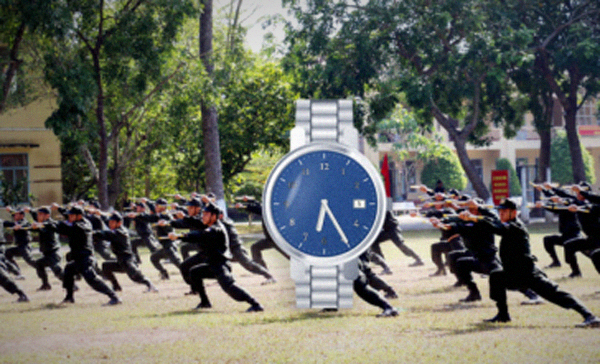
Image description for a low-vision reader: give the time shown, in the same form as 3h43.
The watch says 6h25
